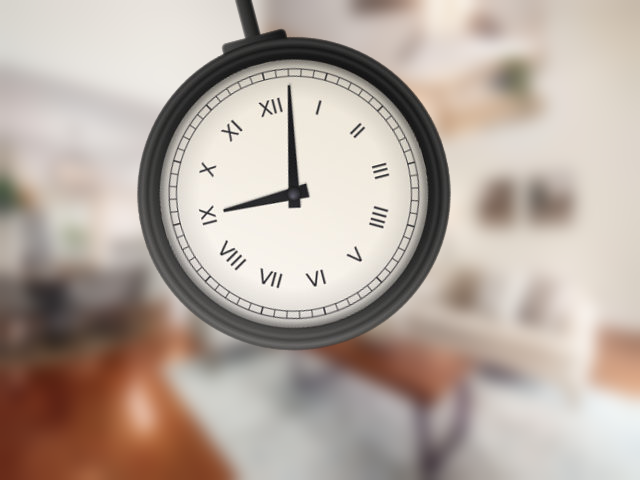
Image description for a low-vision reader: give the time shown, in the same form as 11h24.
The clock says 9h02
